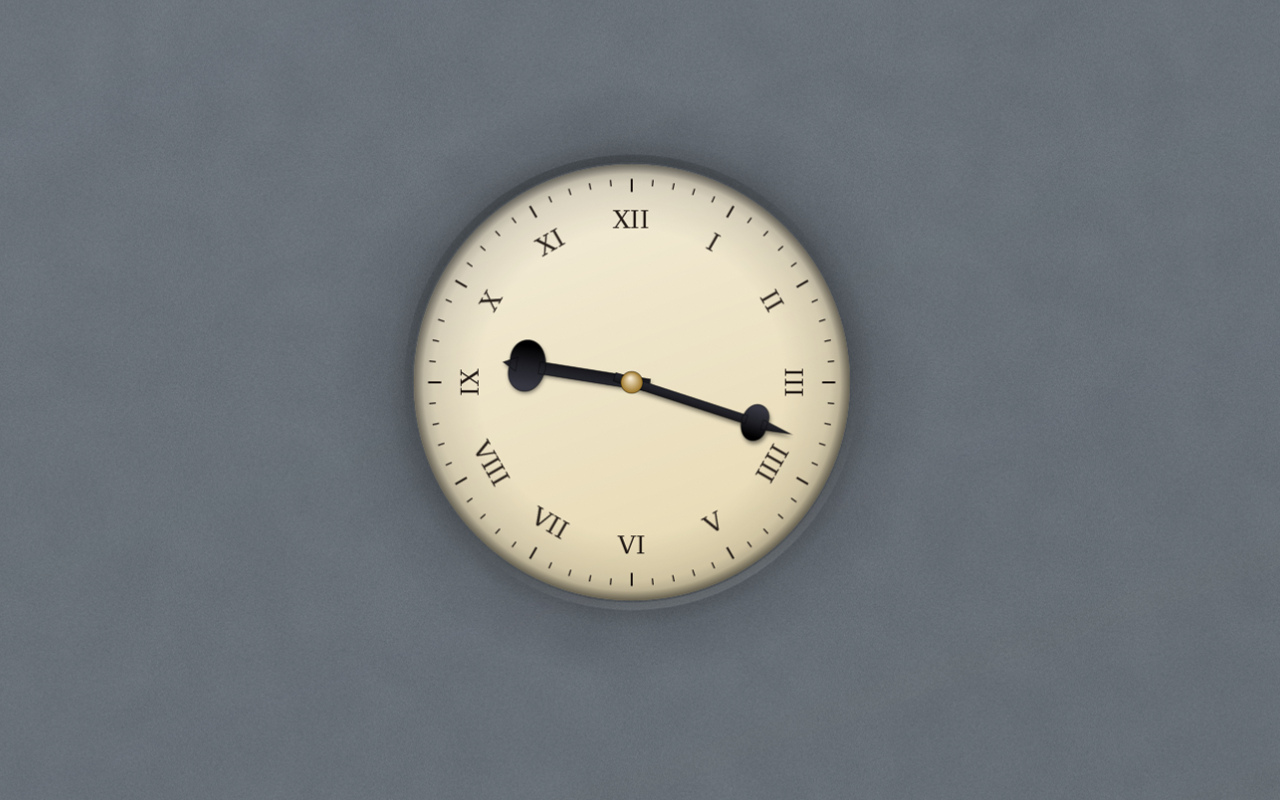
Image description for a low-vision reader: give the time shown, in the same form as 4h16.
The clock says 9h18
